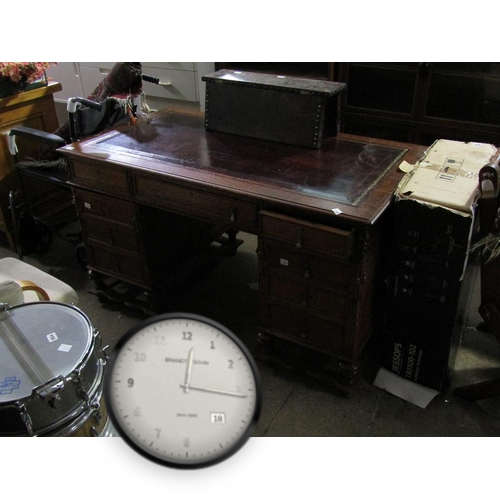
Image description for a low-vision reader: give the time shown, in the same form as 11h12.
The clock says 12h16
